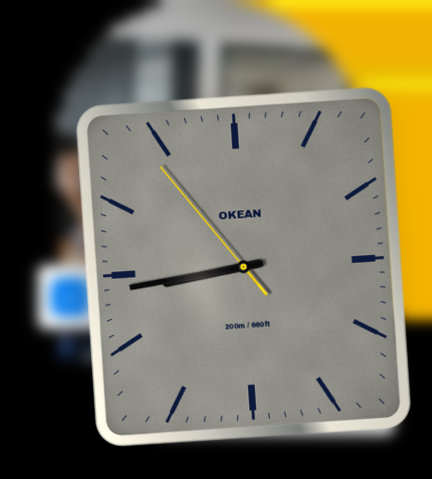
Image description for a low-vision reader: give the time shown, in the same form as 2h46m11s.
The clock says 8h43m54s
